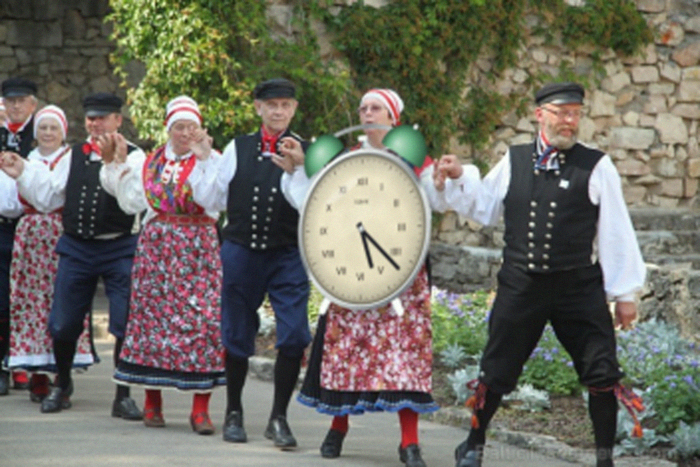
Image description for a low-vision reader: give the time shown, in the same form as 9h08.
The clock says 5h22
